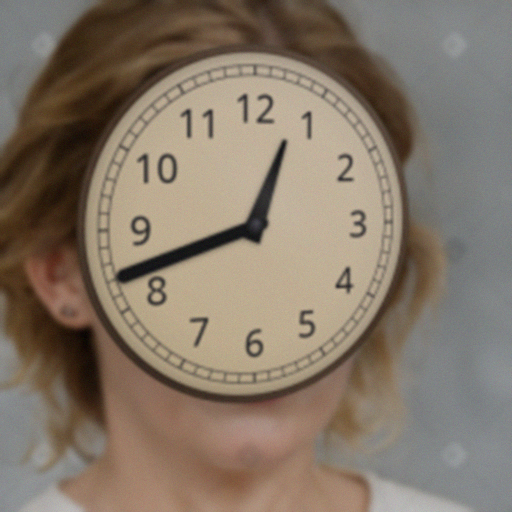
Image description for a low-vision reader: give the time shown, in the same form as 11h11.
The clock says 12h42
